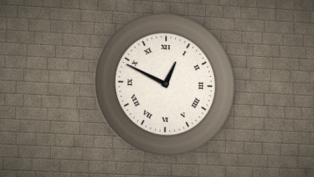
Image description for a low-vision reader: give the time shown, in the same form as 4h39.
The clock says 12h49
